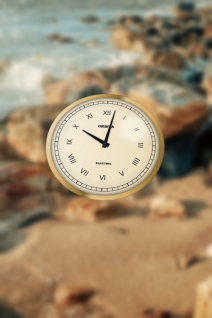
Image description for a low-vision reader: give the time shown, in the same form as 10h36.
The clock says 10h02
